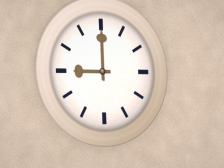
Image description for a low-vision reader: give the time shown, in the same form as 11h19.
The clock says 9h00
